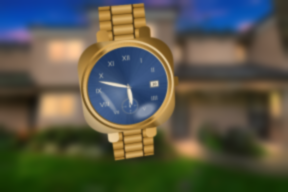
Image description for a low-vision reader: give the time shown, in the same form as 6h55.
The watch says 5h48
